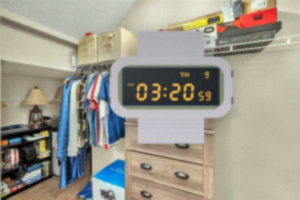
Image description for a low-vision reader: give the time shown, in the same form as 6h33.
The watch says 3h20
